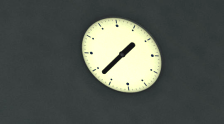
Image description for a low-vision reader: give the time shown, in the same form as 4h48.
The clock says 1h38
